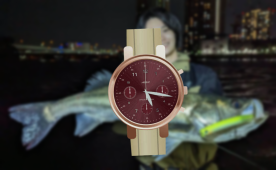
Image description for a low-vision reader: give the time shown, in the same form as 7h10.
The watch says 5h17
